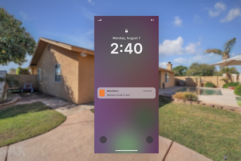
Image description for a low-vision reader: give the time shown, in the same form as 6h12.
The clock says 2h40
